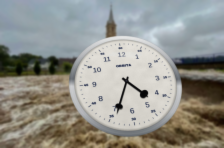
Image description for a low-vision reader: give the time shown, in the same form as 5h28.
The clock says 4h34
